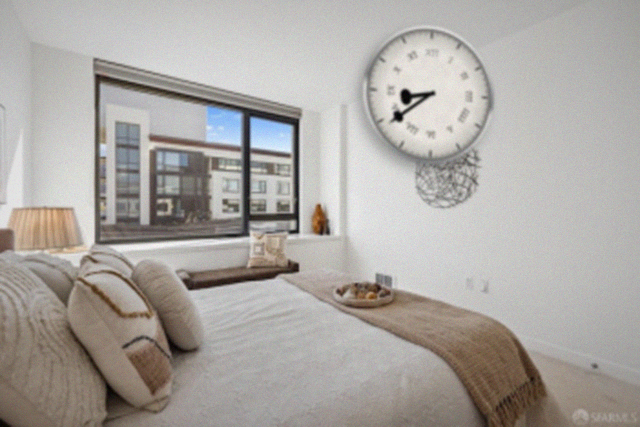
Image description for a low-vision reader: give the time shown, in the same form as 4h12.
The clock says 8h39
